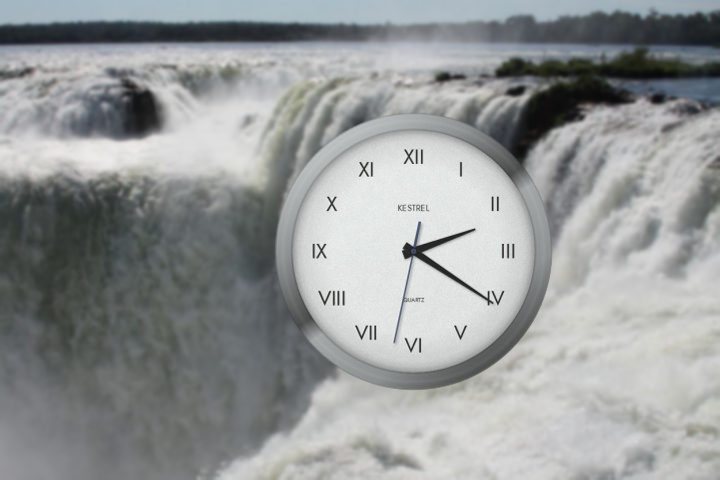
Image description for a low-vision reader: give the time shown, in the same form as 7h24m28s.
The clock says 2h20m32s
